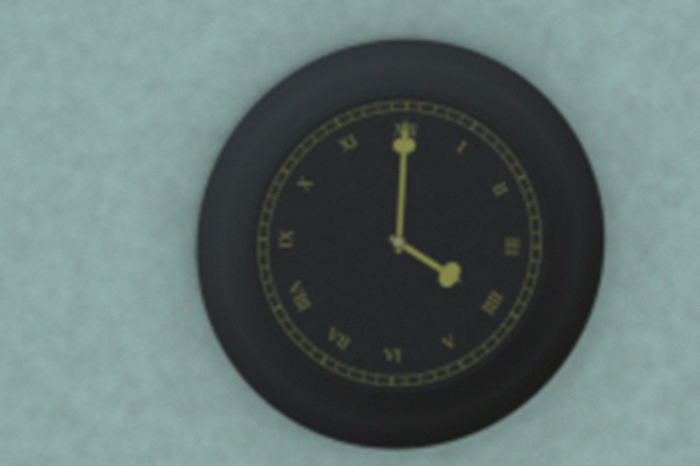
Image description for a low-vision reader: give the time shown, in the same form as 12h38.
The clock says 4h00
